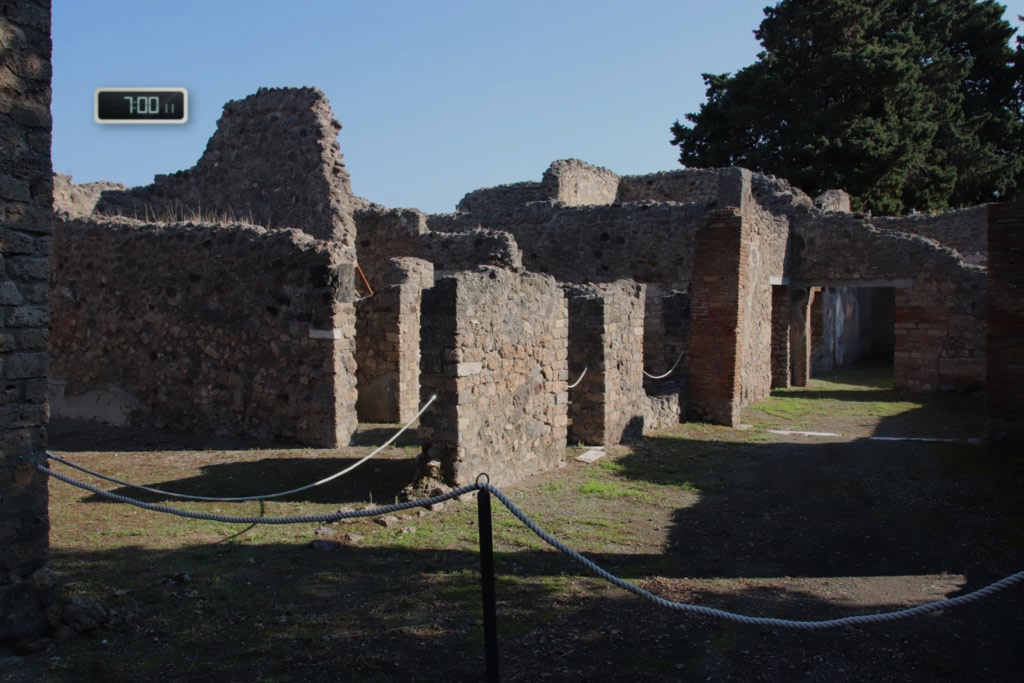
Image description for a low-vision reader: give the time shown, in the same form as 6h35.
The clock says 7h00
